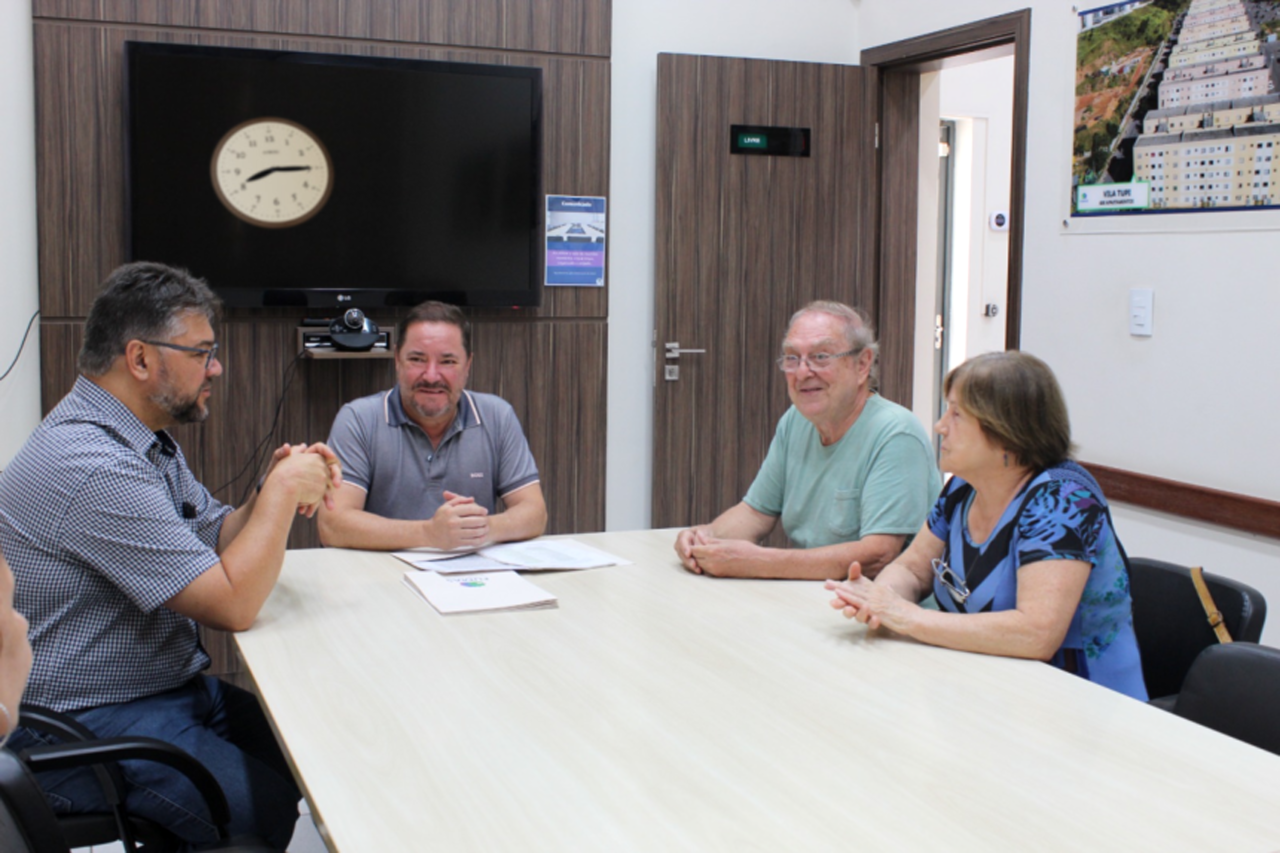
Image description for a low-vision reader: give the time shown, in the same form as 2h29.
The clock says 8h15
